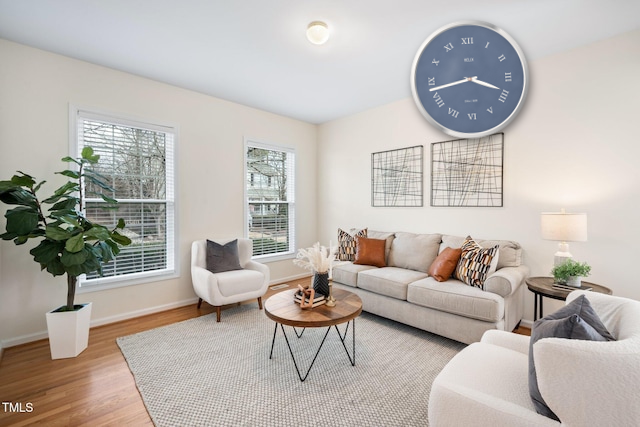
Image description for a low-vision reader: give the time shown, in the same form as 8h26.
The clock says 3h43
